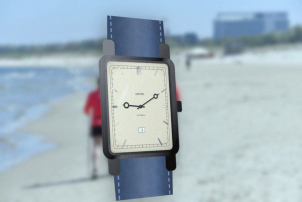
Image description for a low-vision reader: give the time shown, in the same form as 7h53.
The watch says 9h10
